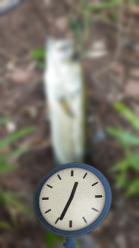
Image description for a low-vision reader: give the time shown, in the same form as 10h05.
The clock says 12h34
